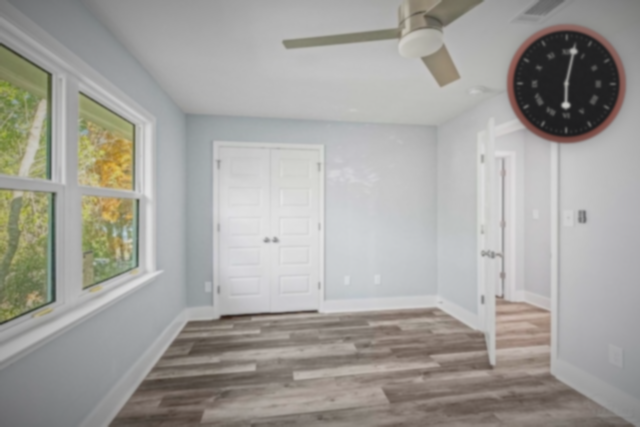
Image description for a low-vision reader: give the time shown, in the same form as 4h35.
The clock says 6h02
